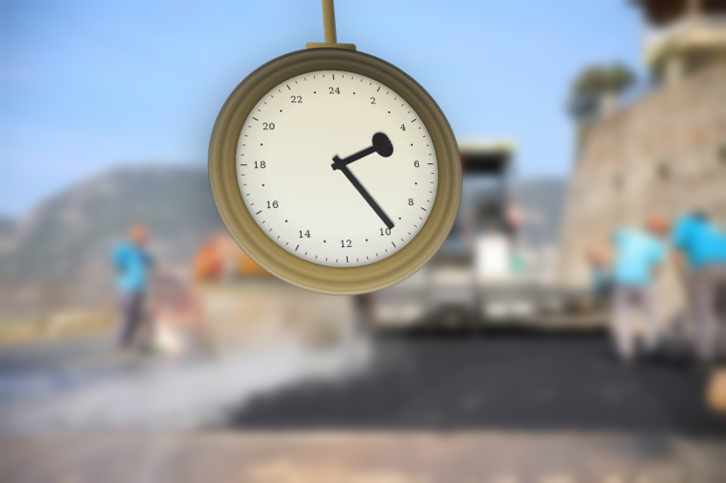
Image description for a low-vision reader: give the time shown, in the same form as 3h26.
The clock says 4h24
